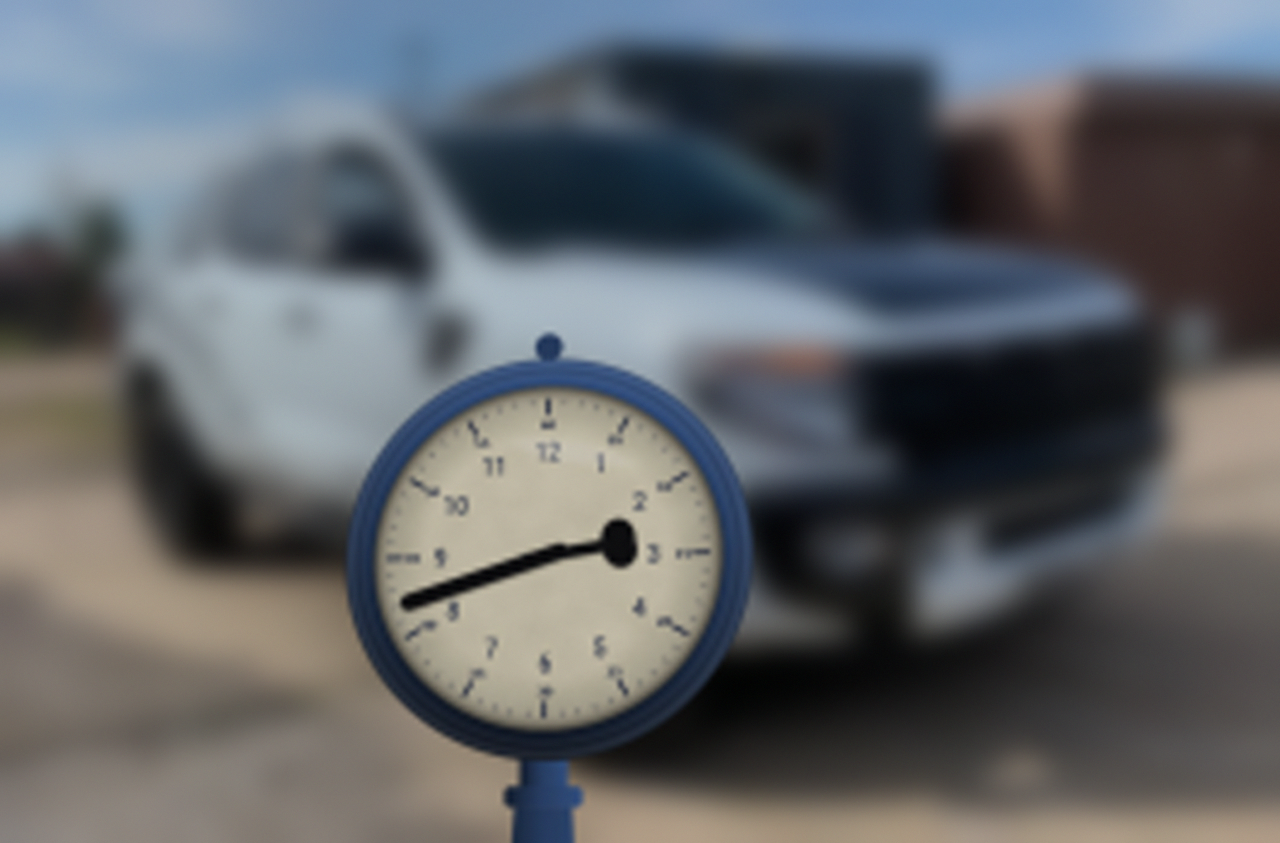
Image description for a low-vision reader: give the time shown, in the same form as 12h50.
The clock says 2h42
